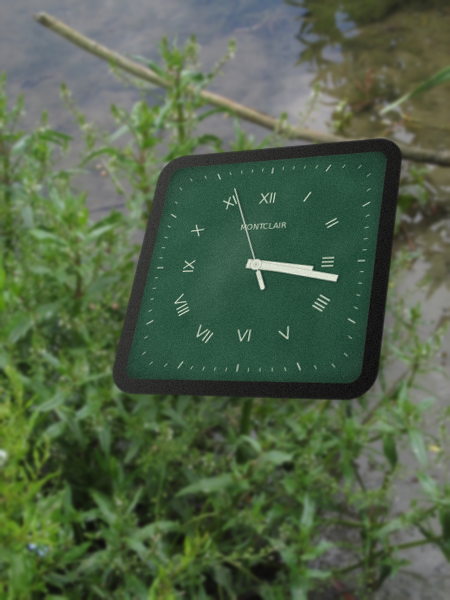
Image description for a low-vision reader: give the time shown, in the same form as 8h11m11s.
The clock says 3h16m56s
